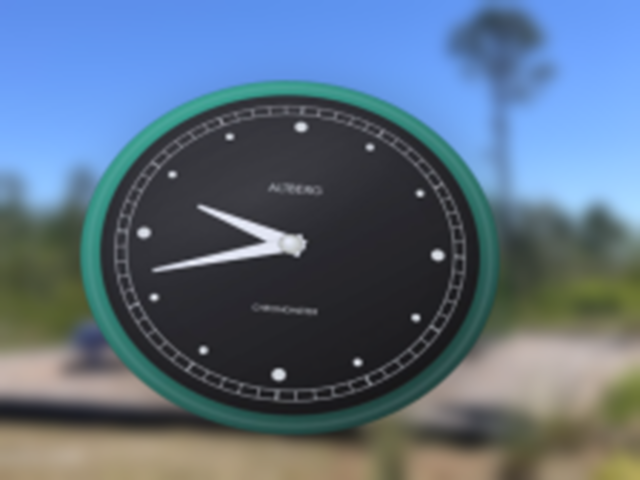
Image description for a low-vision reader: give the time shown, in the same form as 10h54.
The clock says 9h42
